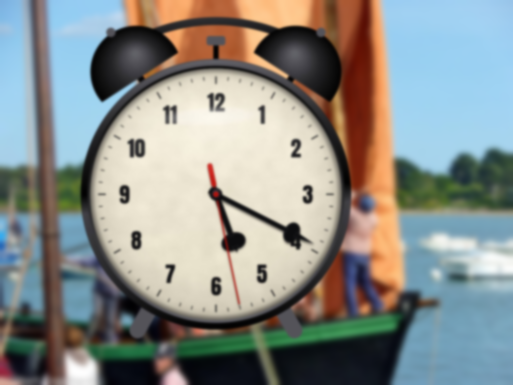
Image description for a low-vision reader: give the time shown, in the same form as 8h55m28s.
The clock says 5h19m28s
